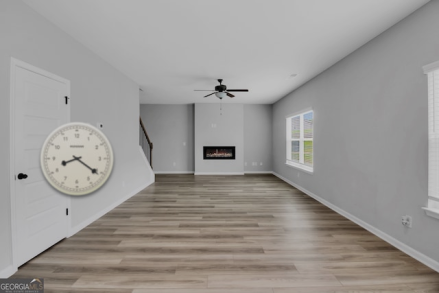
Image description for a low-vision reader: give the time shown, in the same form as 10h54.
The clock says 8h21
